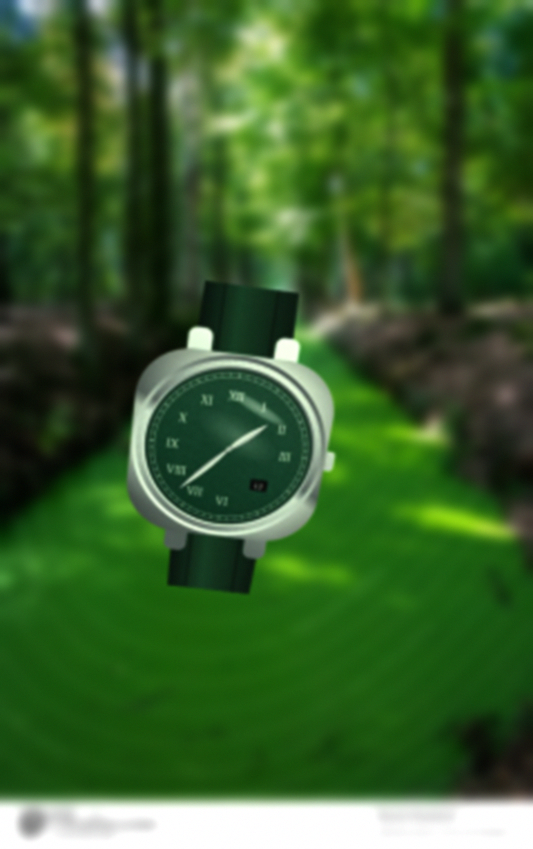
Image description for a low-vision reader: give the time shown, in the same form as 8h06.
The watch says 1h37
